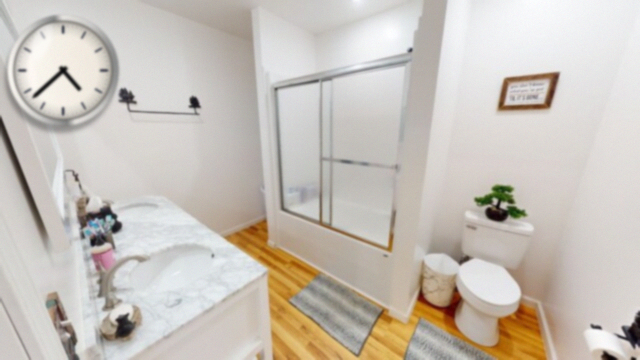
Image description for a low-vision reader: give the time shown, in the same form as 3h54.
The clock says 4h38
